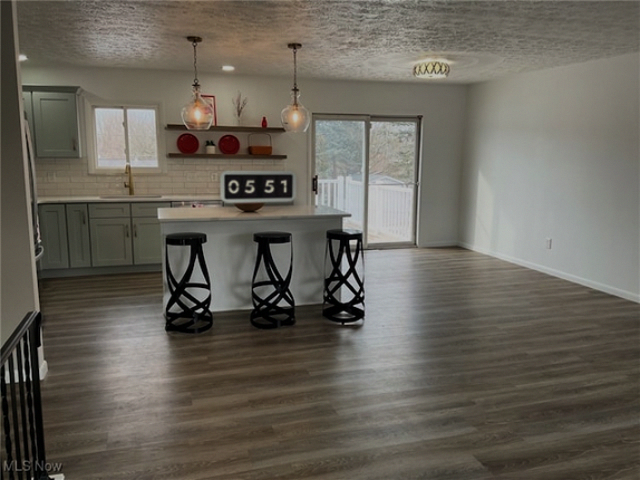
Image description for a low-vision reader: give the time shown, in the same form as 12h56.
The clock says 5h51
